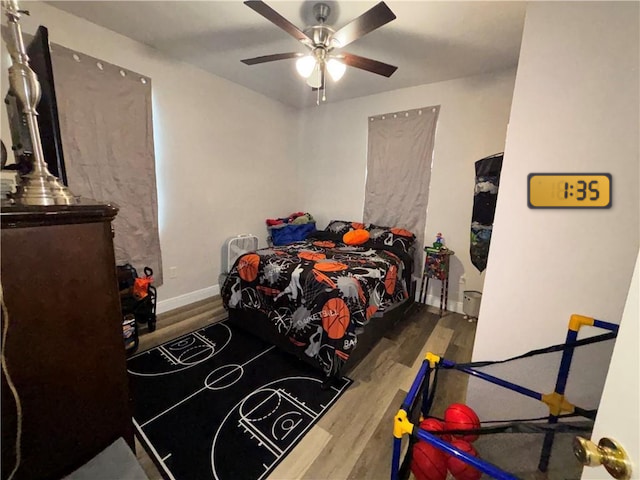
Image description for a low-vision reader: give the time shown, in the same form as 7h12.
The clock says 1h35
